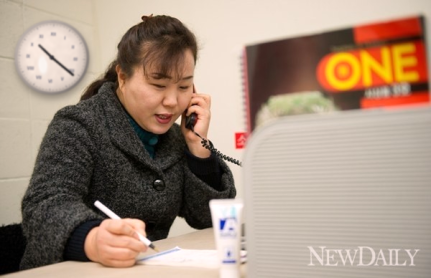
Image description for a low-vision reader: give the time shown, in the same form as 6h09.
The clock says 10h21
